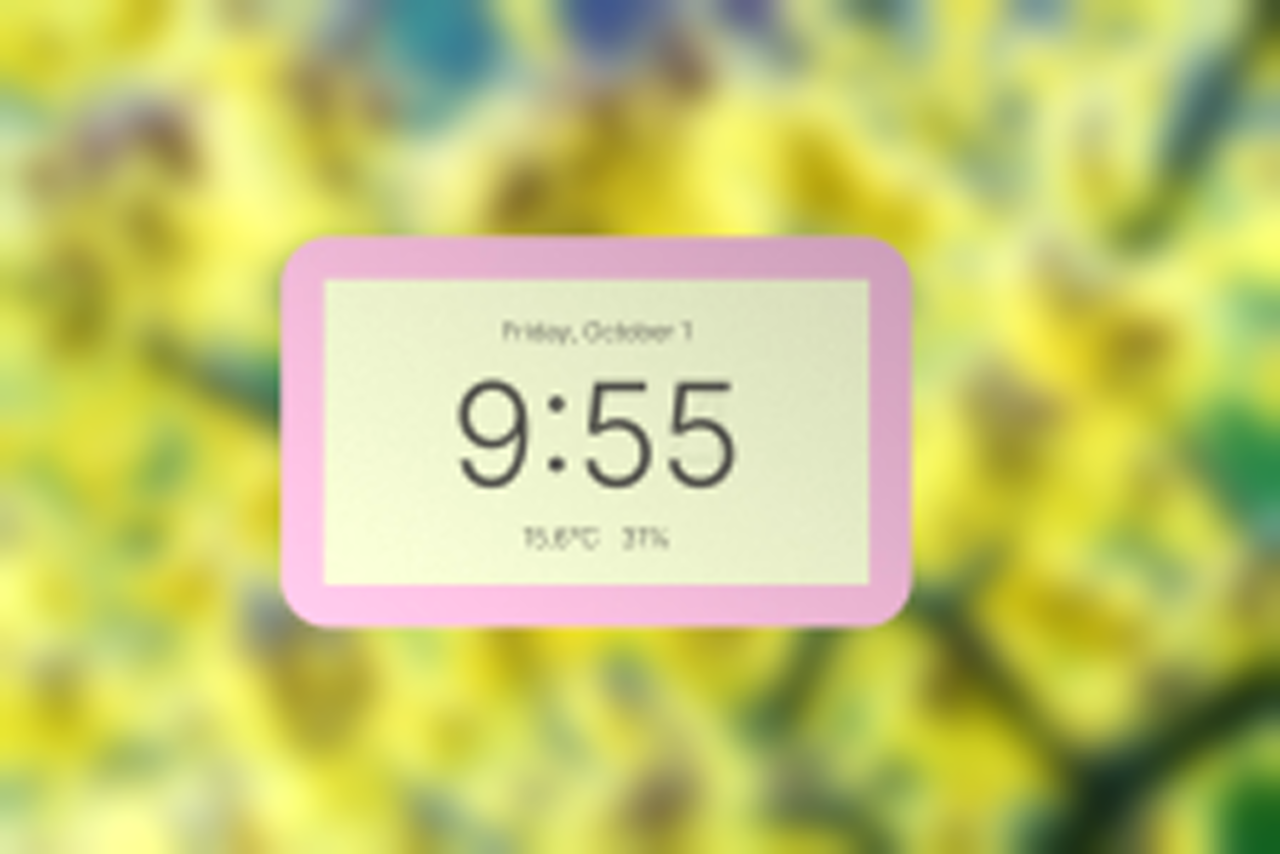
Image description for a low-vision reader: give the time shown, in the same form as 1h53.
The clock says 9h55
